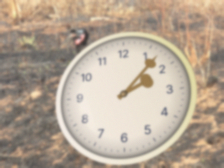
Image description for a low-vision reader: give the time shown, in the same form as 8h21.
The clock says 2h07
